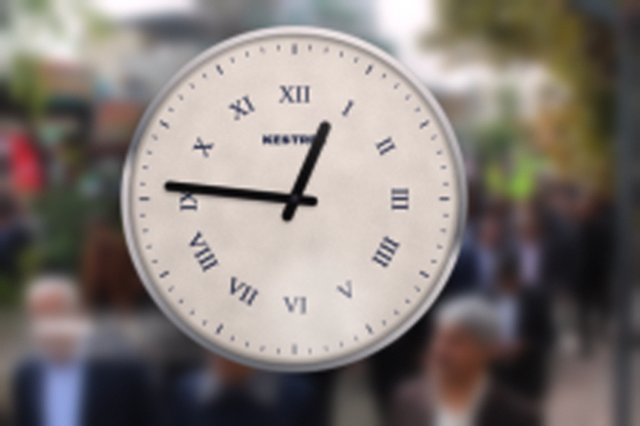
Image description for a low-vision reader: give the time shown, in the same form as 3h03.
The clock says 12h46
